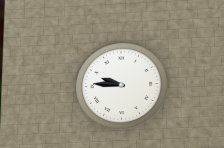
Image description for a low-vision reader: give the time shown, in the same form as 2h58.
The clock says 9h46
